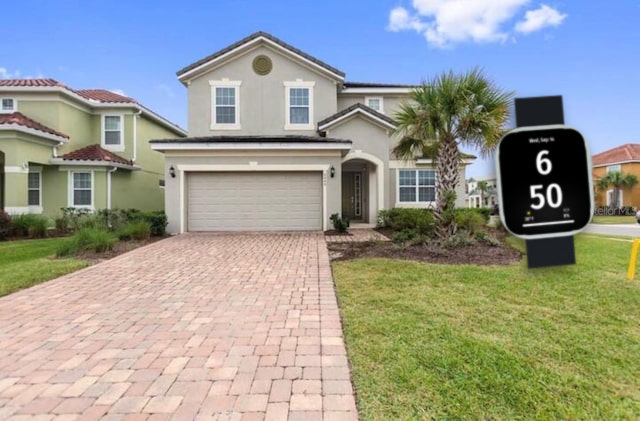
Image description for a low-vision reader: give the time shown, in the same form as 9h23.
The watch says 6h50
